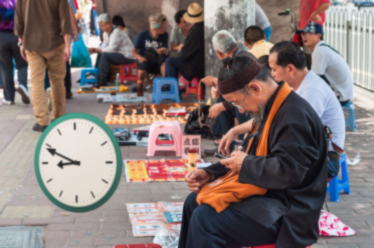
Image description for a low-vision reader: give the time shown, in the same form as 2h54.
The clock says 8h49
